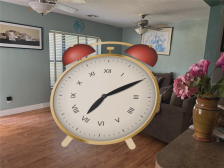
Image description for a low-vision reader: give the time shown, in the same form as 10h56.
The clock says 7h10
